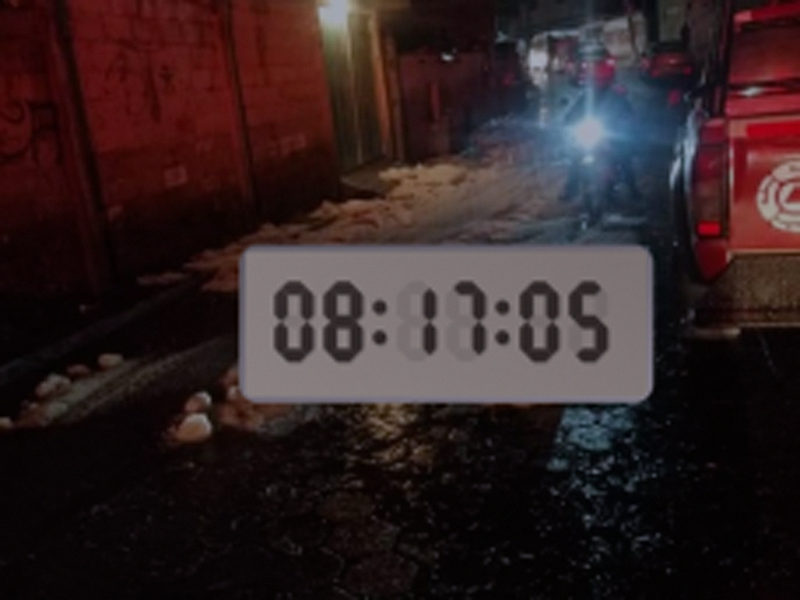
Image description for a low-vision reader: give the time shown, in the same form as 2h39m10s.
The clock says 8h17m05s
